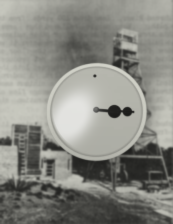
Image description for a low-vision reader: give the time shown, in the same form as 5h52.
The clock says 3h16
